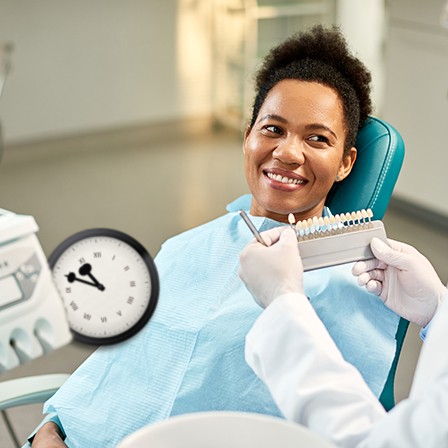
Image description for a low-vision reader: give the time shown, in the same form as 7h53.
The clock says 10h49
